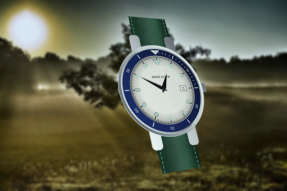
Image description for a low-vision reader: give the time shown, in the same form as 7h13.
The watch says 12h50
